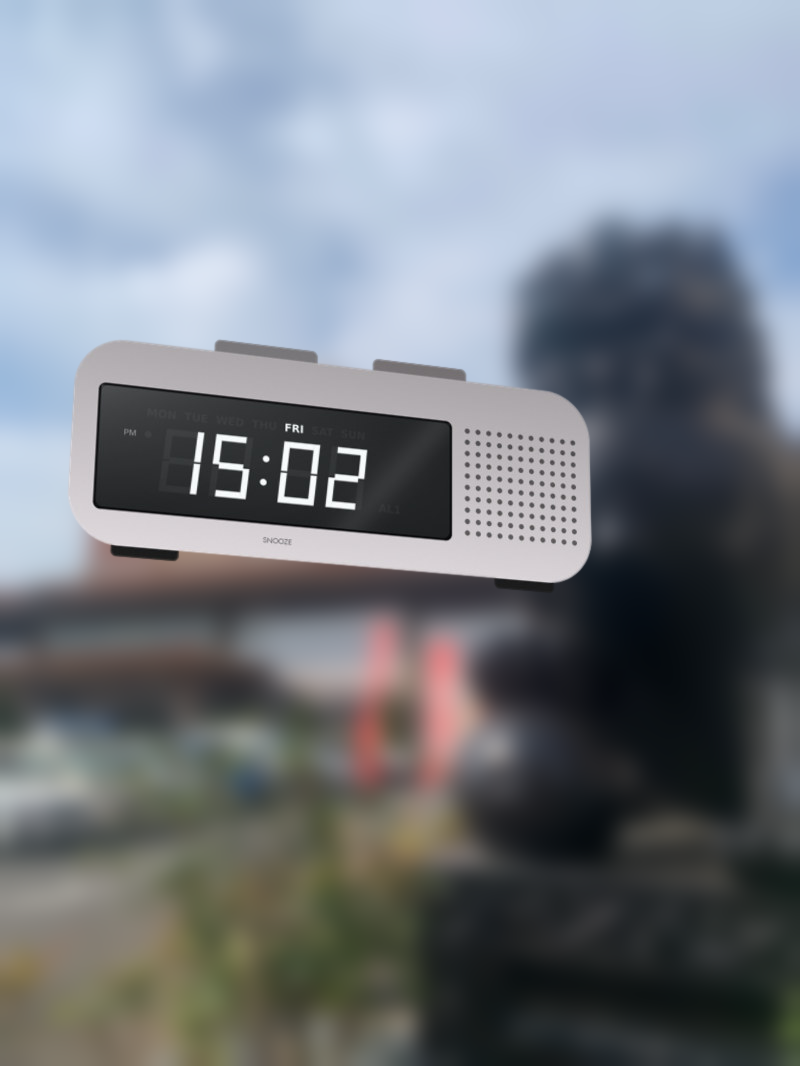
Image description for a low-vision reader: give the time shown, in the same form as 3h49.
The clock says 15h02
